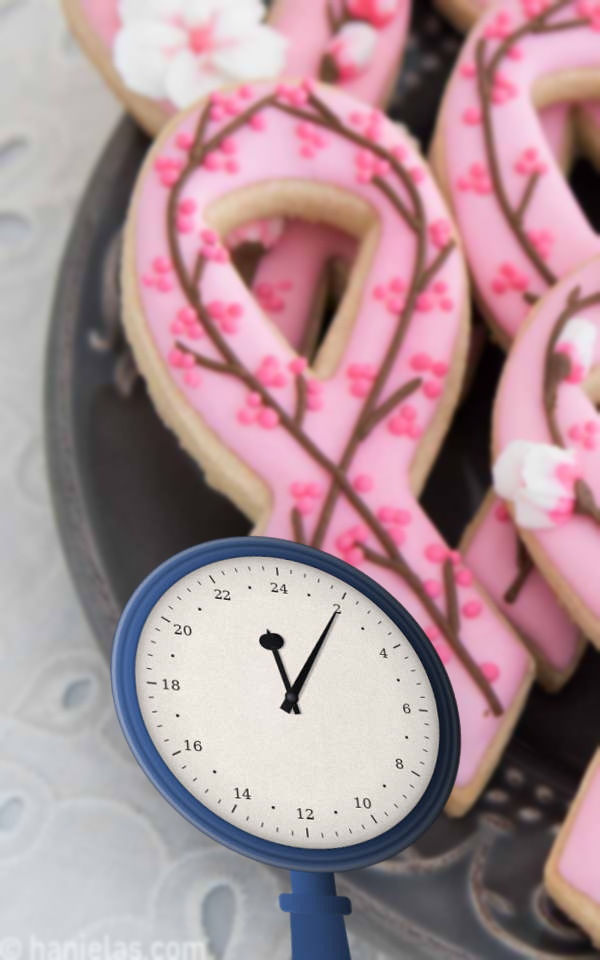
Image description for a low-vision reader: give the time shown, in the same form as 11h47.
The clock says 23h05
